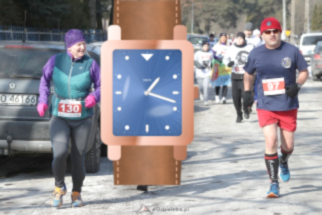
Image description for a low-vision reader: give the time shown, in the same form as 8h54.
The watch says 1h18
